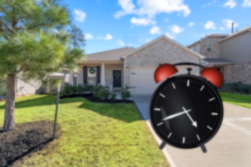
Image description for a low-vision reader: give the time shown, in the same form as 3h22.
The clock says 4h41
